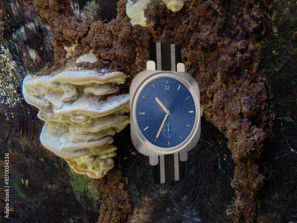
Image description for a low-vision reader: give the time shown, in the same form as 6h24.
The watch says 10h35
